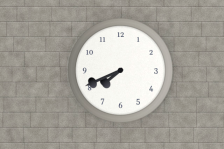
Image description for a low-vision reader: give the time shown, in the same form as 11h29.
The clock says 7h41
